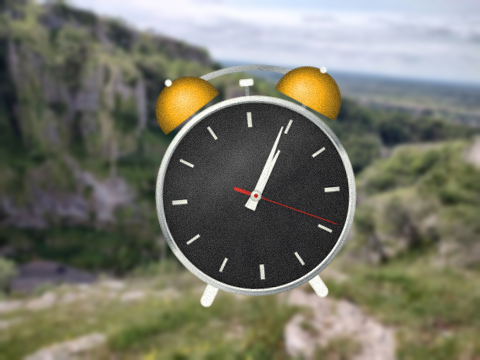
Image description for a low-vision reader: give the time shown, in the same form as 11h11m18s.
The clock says 1h04m19s
